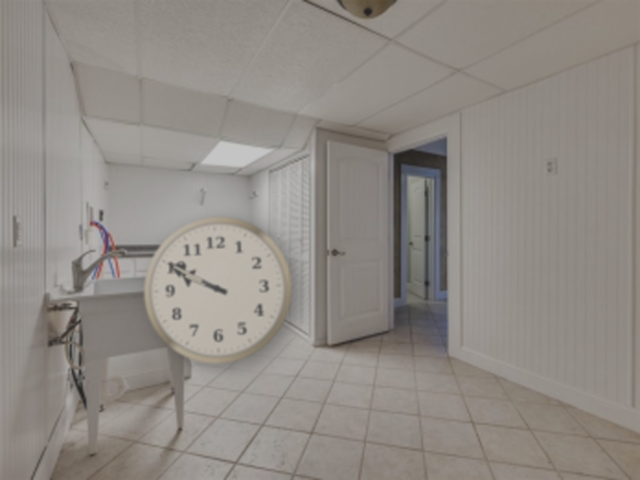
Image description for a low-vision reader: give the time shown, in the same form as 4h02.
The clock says 9h50
